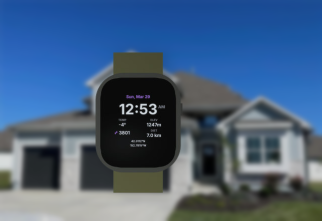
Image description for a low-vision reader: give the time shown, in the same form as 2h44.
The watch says 12h53
